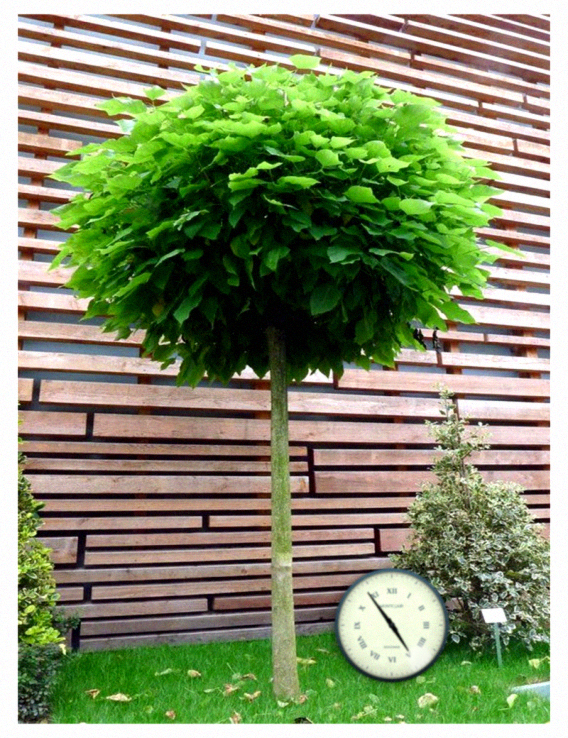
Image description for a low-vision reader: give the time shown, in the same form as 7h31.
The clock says 4h54
